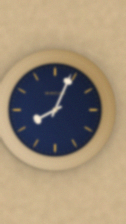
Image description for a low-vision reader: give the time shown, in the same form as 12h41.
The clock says 8h04
